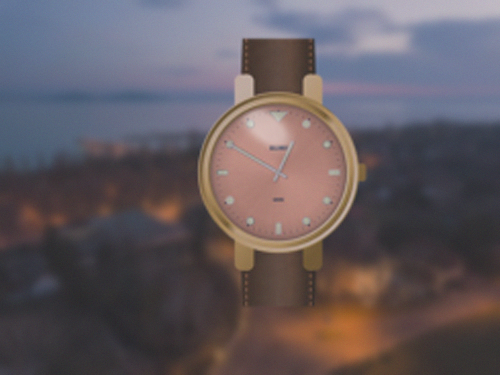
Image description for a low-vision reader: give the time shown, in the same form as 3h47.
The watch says 12h50
